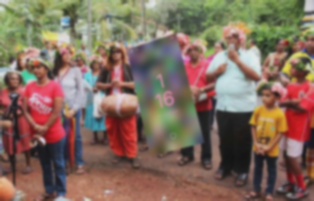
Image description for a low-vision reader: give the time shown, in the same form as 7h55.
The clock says 1h16
